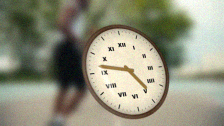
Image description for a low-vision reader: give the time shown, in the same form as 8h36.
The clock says 4h47
